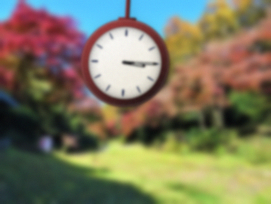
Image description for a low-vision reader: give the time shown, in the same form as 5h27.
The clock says 3h15
